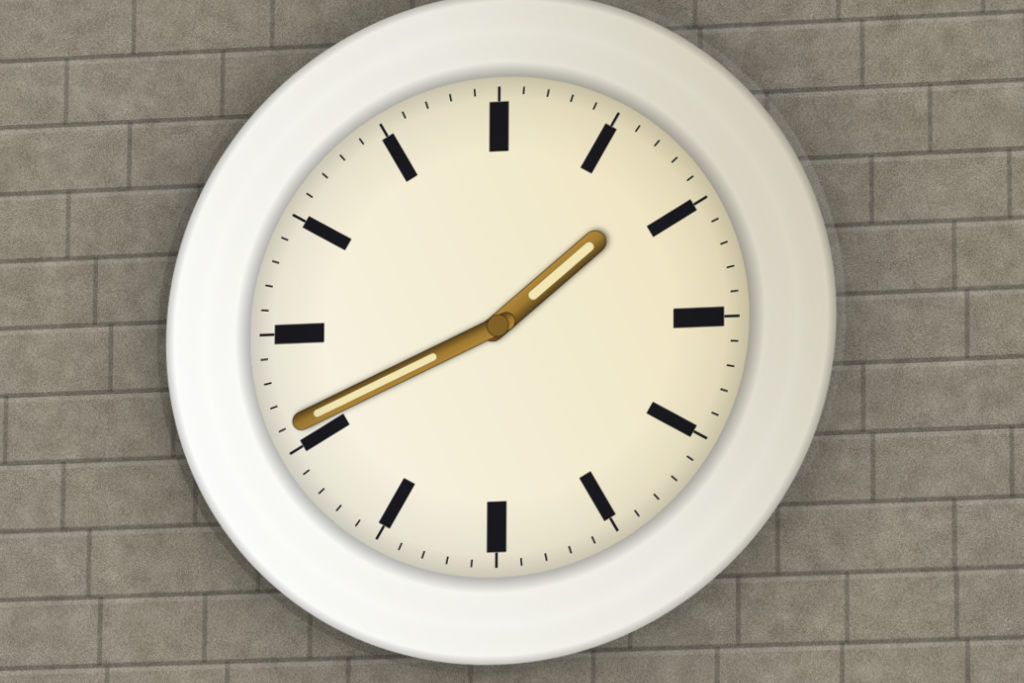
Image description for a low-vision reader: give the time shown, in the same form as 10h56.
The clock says 1h41
